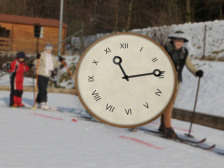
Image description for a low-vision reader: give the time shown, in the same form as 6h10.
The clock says 11h14
